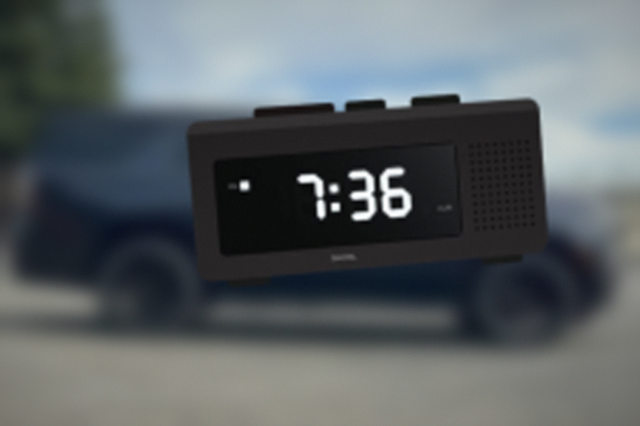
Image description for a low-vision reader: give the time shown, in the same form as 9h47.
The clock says 7h36
